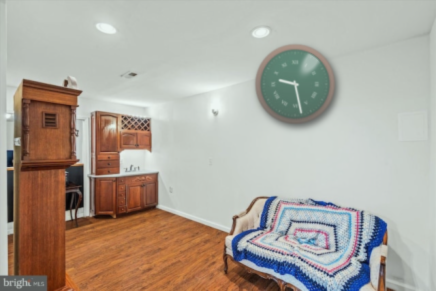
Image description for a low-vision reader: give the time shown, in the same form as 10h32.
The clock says 9h28
